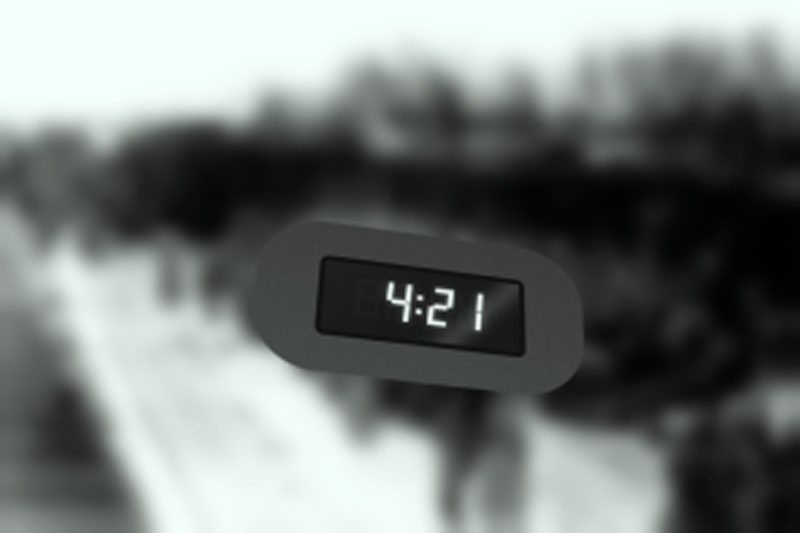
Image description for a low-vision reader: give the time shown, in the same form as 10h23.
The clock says 4h21
